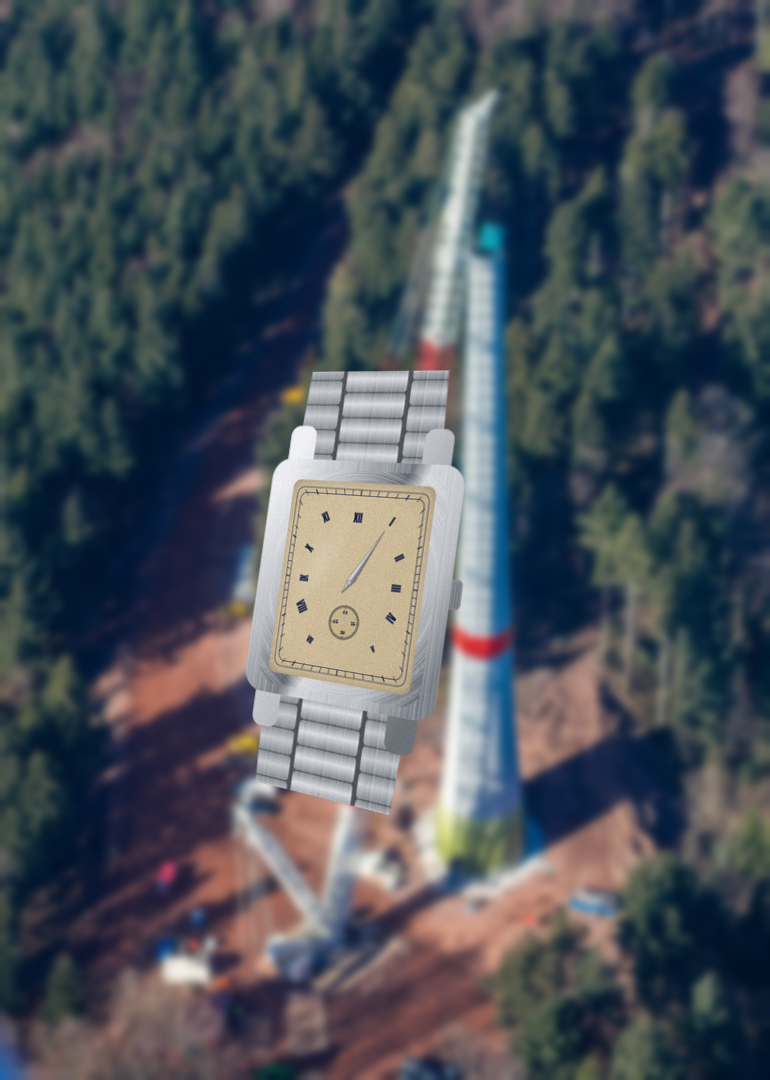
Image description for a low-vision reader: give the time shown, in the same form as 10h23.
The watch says 1h05
